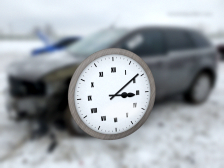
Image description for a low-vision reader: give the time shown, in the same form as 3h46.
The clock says 3h09
